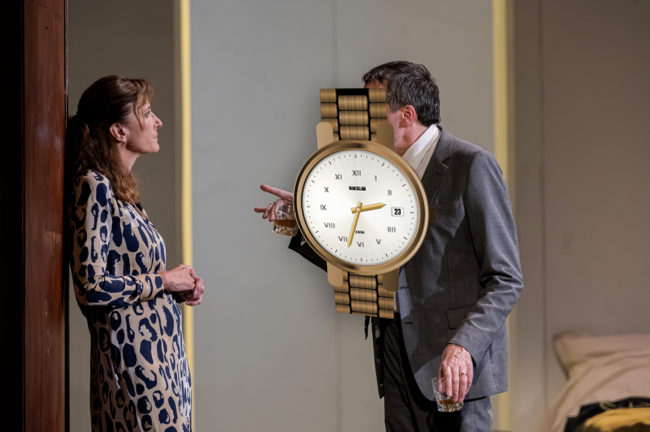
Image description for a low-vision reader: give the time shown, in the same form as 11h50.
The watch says 2h33
